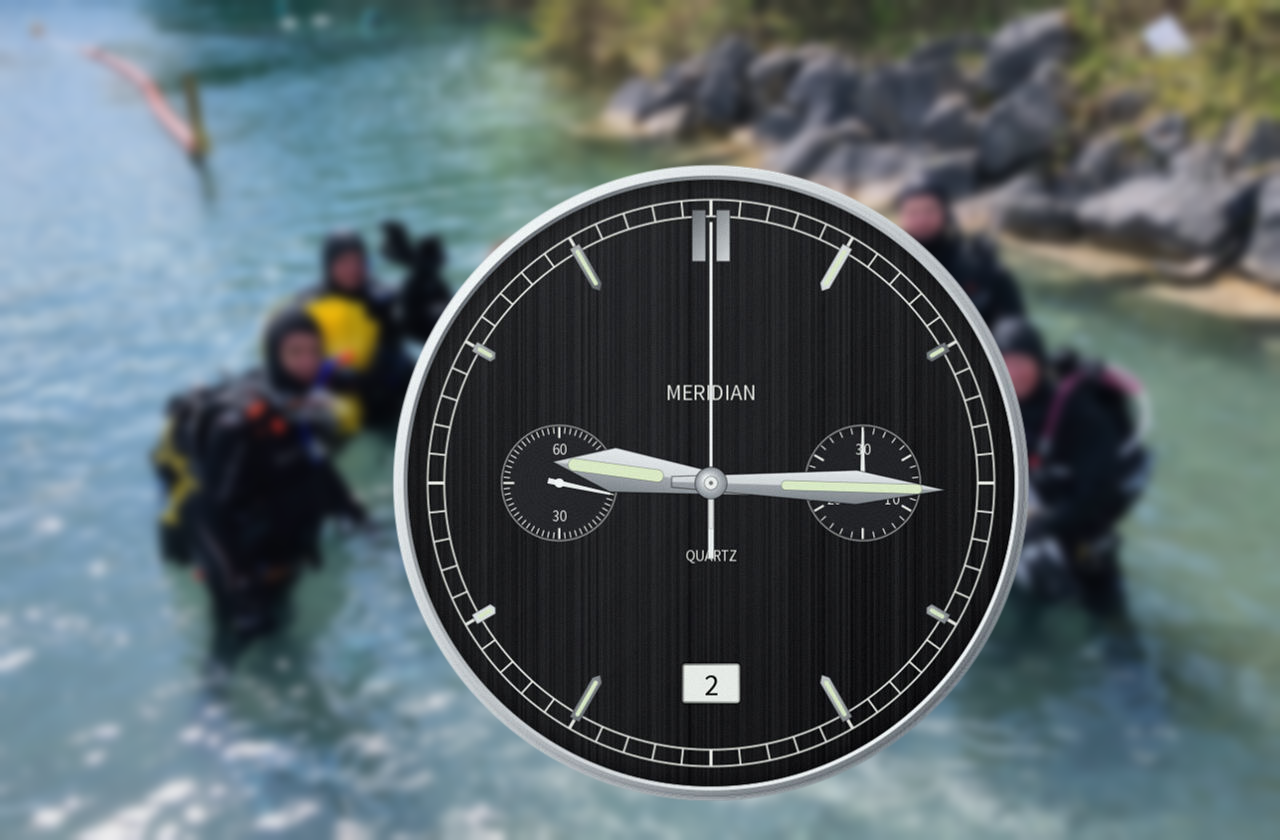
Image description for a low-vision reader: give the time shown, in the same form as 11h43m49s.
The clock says 9h15m17s
